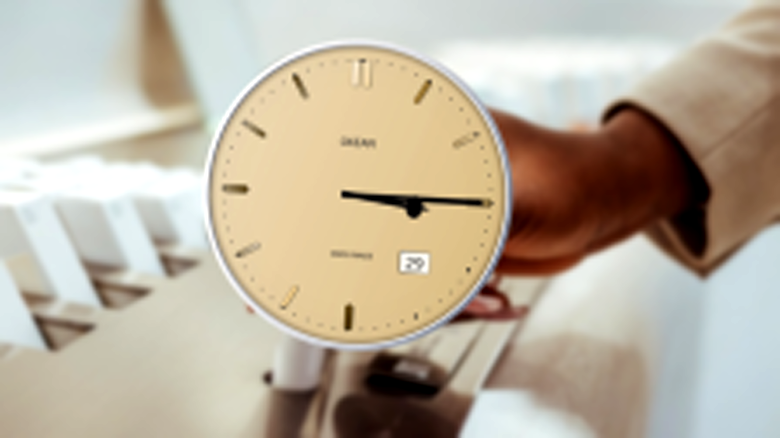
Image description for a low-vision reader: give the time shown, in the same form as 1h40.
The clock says 3h15
